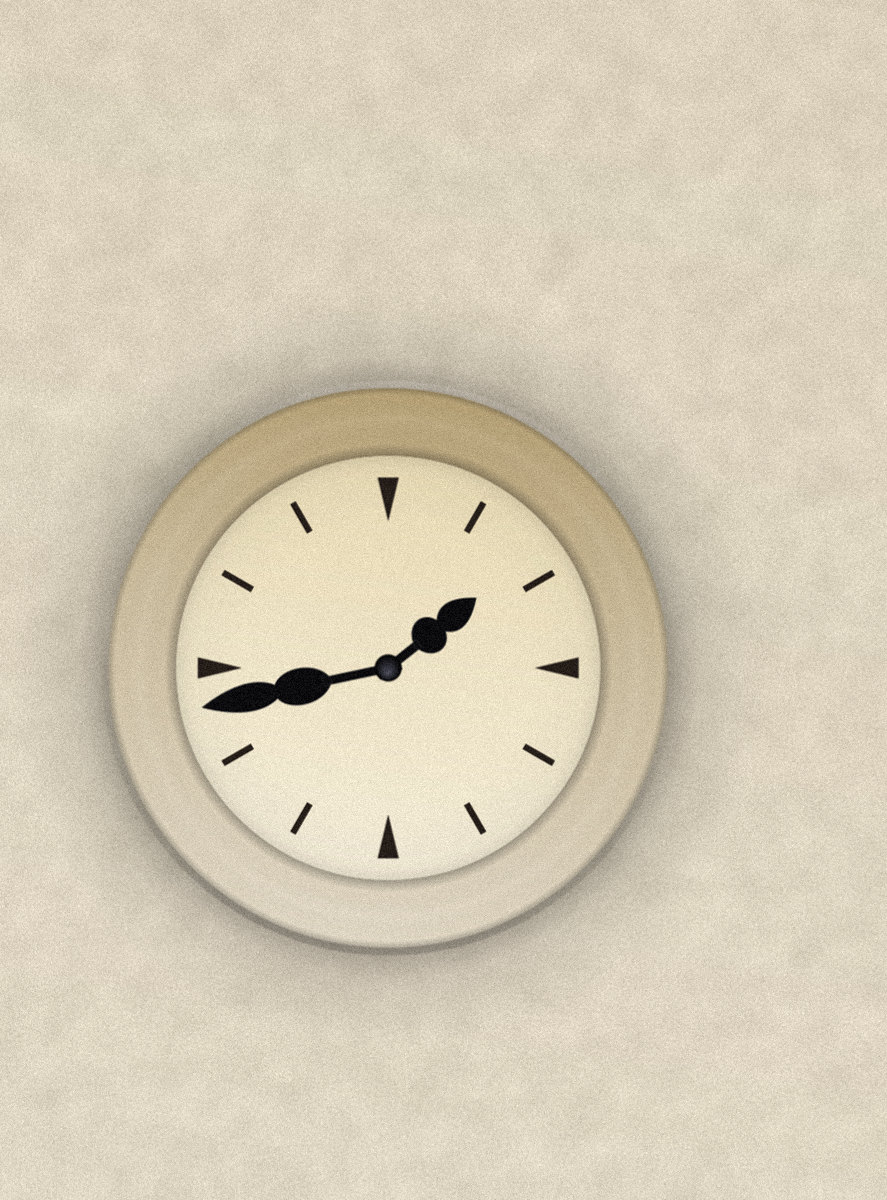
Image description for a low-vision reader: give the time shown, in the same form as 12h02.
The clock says 1h43
